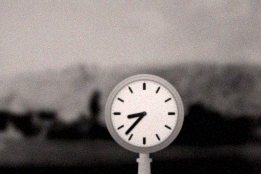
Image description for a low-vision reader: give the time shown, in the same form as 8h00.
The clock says 8h37
